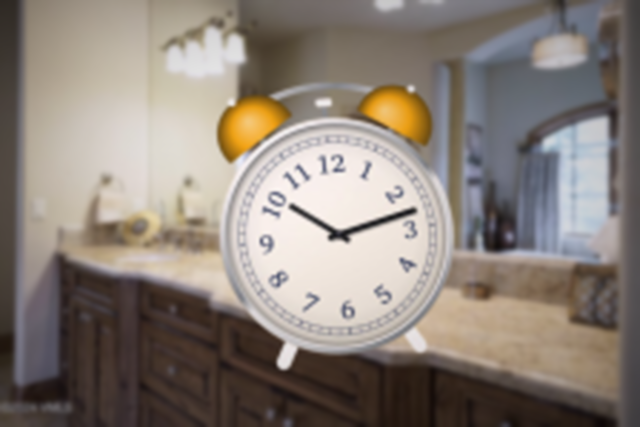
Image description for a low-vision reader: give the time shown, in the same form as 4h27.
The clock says 10h13
